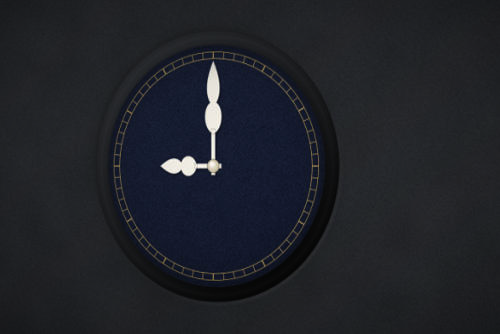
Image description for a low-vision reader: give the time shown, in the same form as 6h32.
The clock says 9h00
